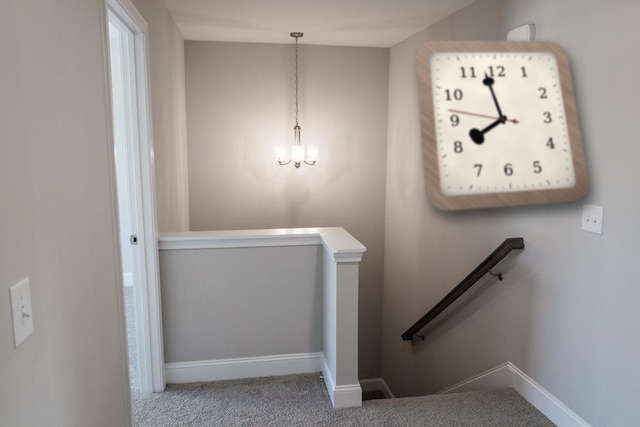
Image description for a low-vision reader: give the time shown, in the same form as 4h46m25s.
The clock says 7h57m47s
